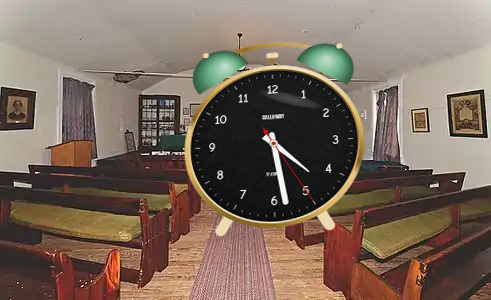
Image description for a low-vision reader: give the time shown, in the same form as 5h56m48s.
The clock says 4h28m25s
